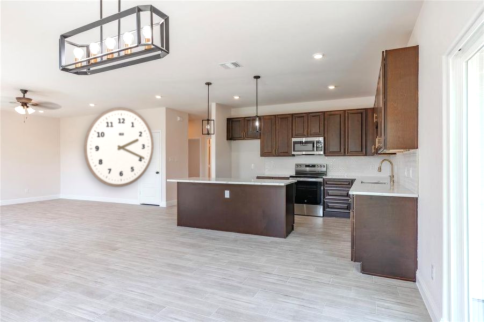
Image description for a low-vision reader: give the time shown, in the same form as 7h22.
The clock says 2h19
